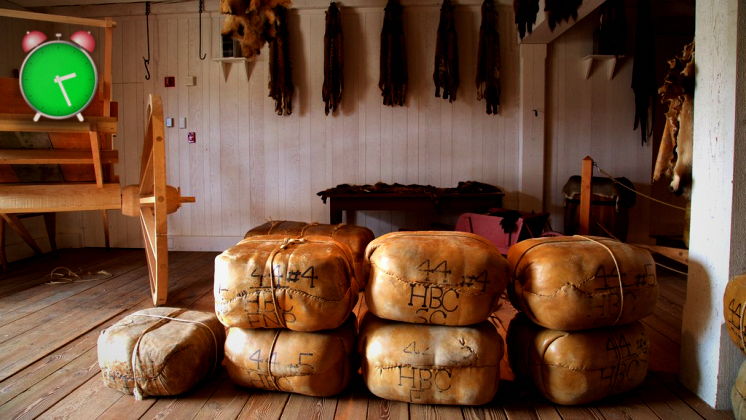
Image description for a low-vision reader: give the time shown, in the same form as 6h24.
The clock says 2h26
